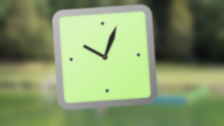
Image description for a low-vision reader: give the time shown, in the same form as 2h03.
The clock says 10h04
